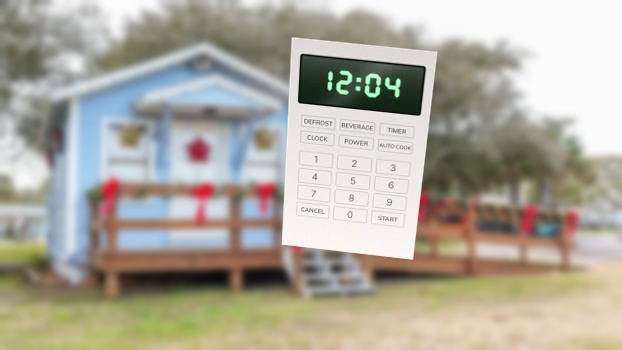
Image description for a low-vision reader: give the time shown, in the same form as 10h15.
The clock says 12h04
